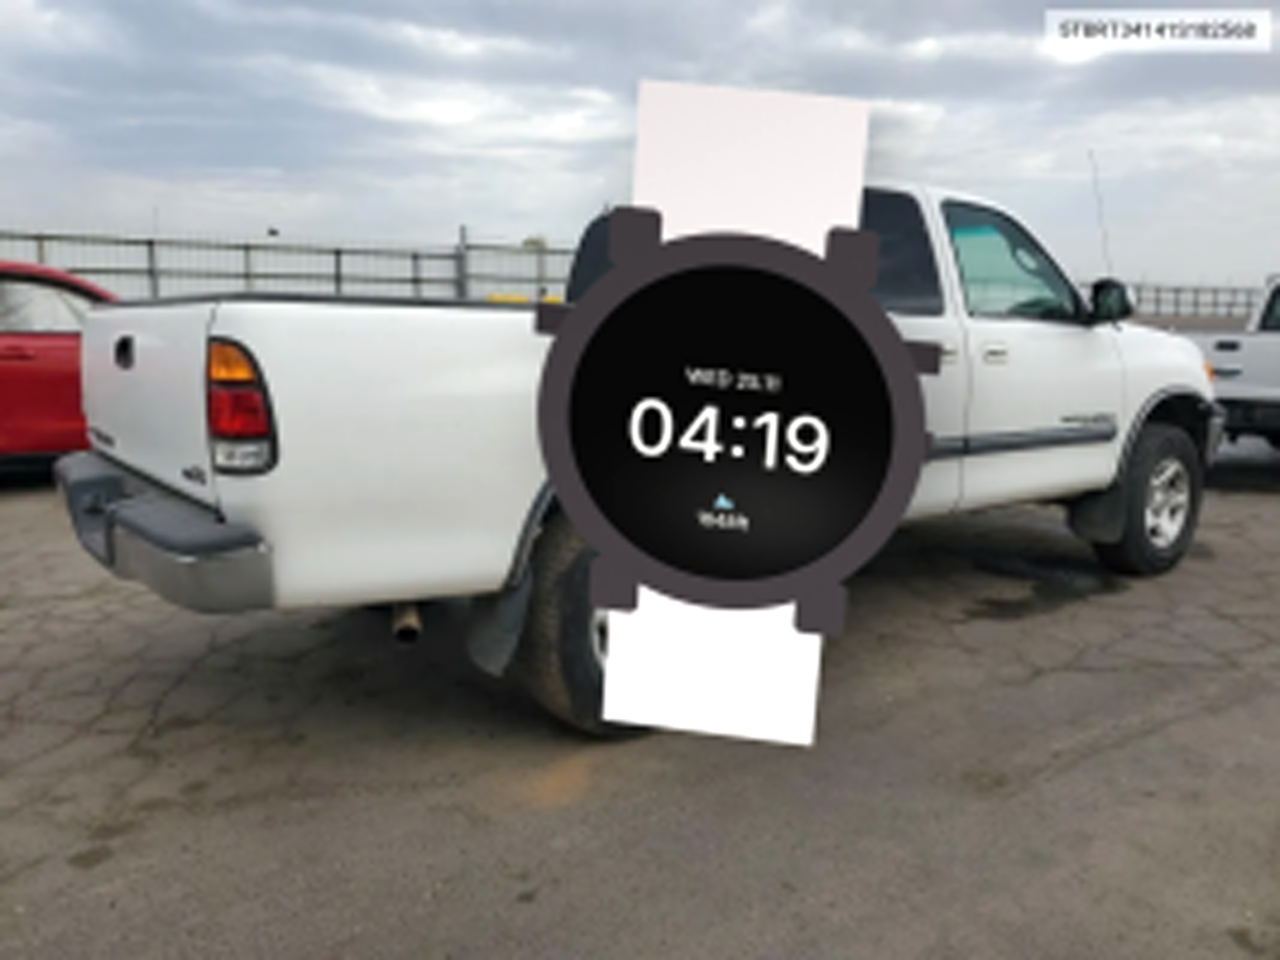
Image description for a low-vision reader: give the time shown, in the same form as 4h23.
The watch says 4h19
